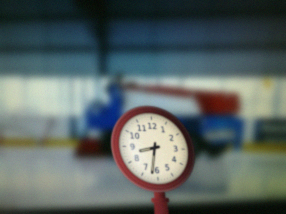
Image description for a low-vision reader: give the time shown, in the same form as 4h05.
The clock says 8h32
